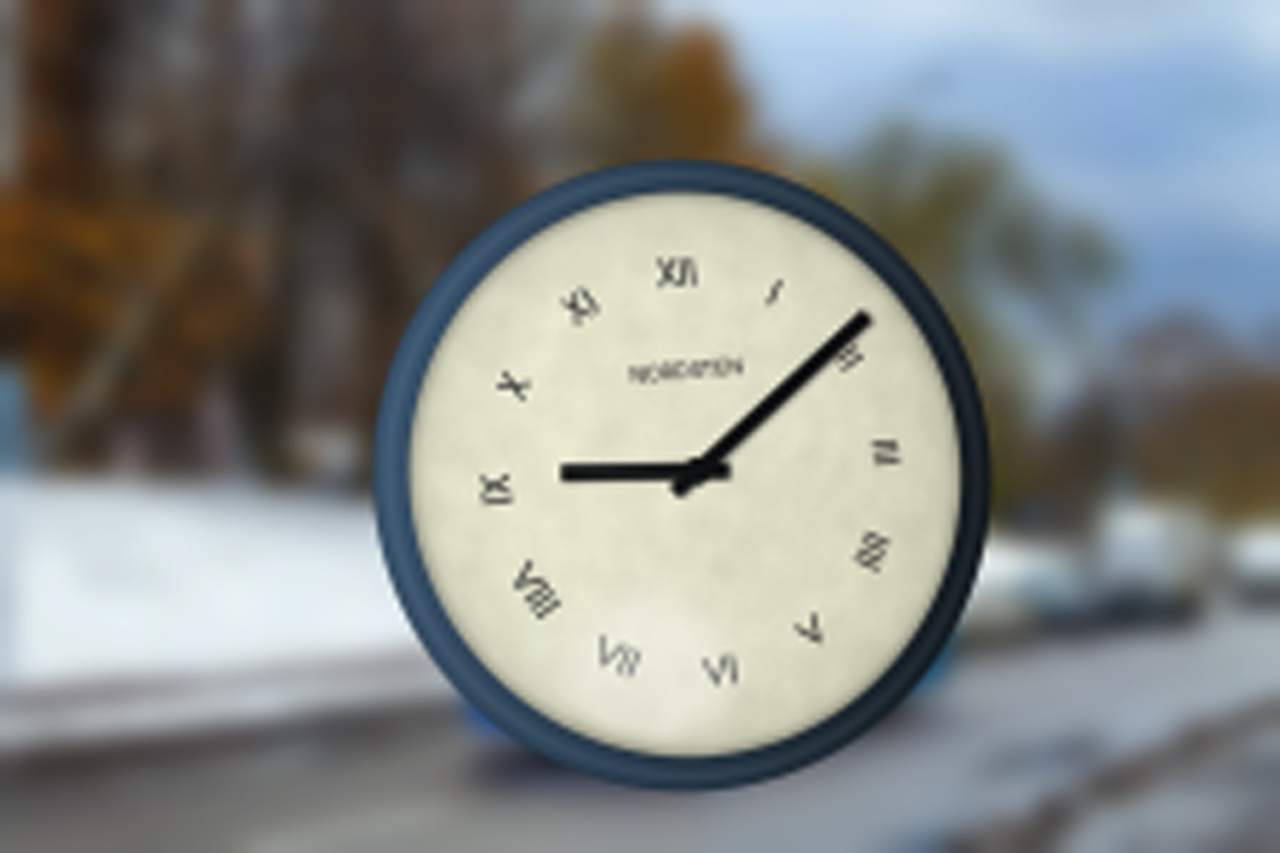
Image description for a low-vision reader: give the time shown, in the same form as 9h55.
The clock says 9h09
